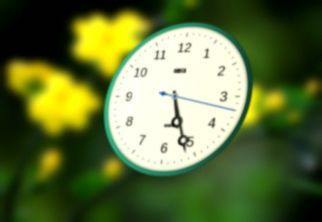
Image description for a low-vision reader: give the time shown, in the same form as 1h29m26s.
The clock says 5h26m17s
